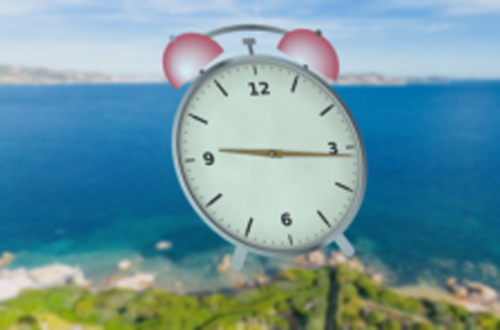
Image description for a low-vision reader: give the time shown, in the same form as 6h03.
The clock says 9h16
